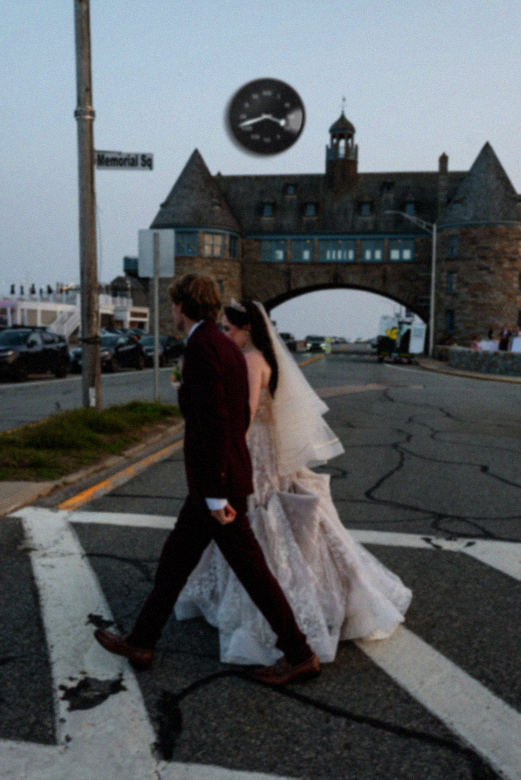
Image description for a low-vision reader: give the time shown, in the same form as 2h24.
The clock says 3h42
